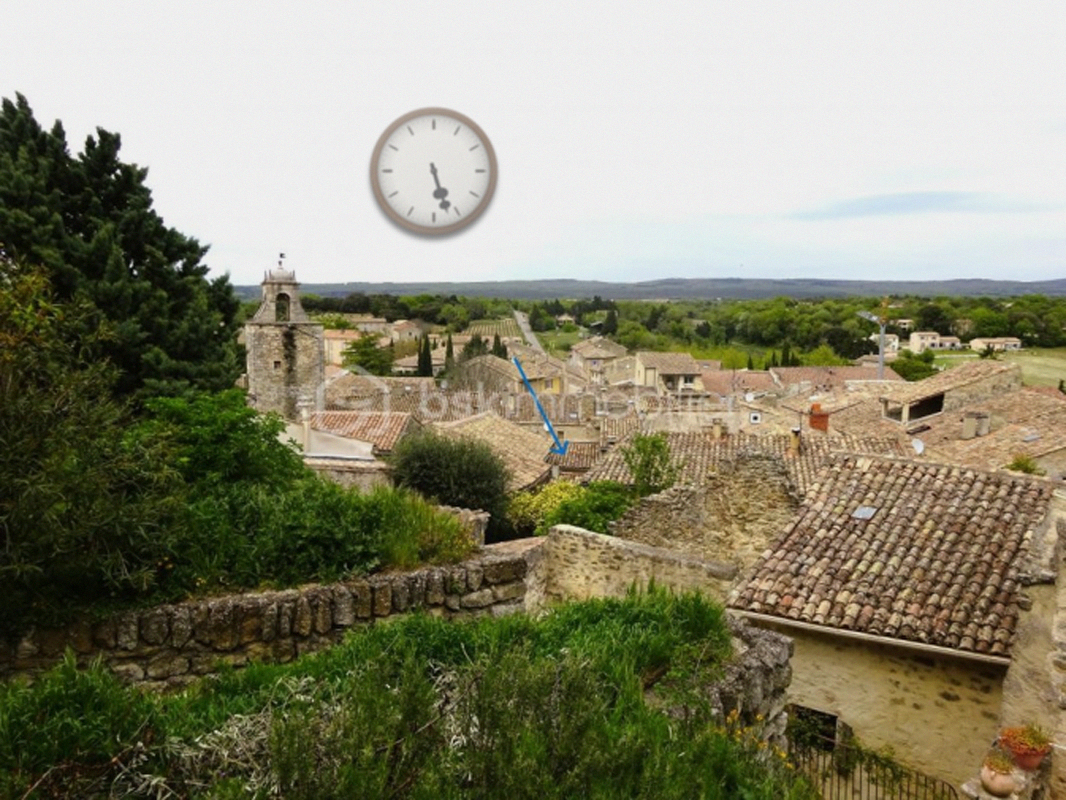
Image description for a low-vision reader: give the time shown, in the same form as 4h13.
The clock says 5h27
